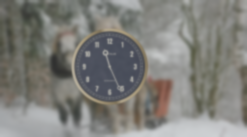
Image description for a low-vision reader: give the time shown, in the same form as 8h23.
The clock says 11h26
